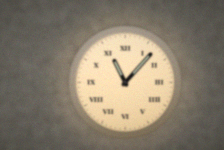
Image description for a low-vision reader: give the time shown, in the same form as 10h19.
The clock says 11h07
